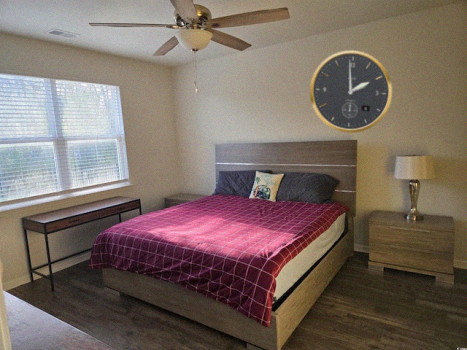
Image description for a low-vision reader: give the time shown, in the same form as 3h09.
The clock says 1h59
